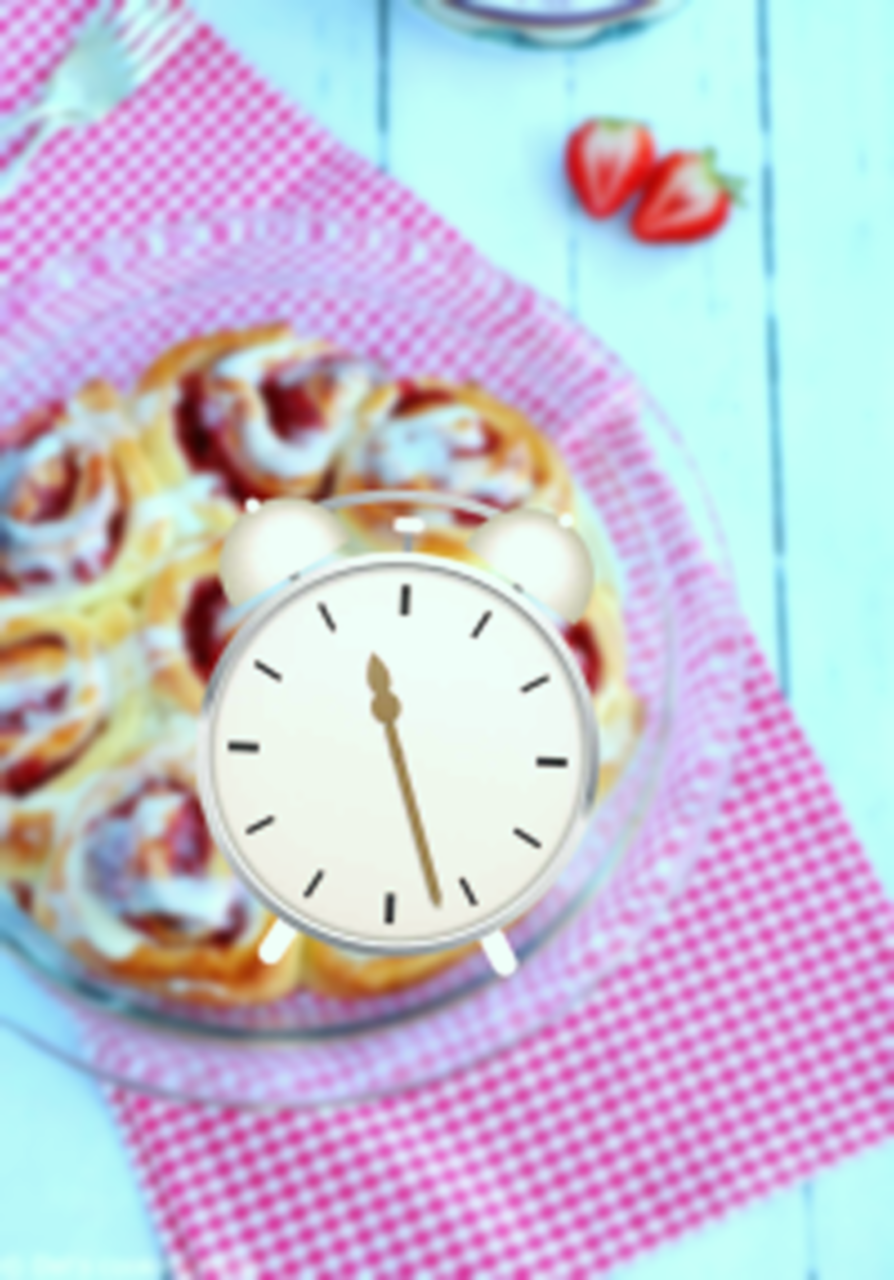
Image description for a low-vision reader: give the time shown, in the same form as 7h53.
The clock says 11h27
